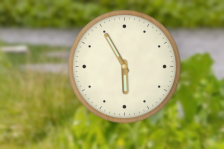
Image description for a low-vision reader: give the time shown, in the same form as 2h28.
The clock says 5h55
